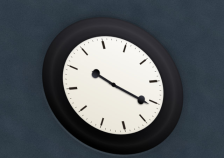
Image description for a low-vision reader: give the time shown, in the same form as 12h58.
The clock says 10h21
